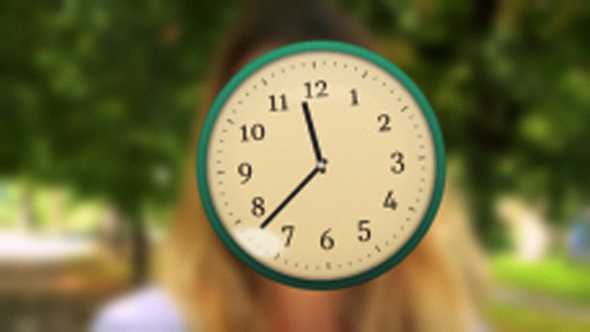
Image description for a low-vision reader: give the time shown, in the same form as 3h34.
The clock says 11h38
